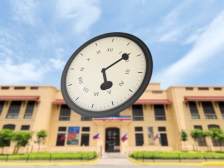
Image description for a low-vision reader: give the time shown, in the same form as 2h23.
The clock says 5h08
